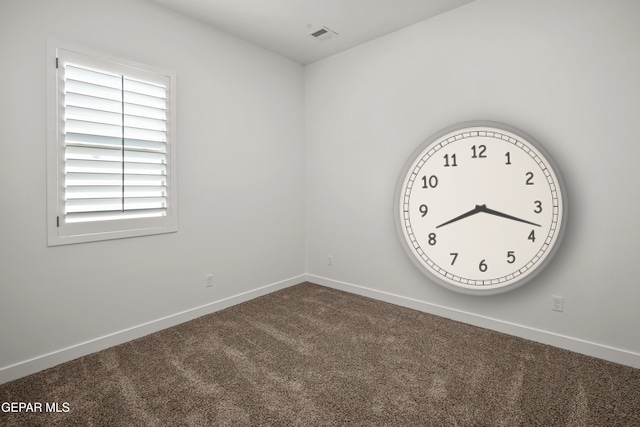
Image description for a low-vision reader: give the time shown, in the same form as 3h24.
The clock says 8h18
